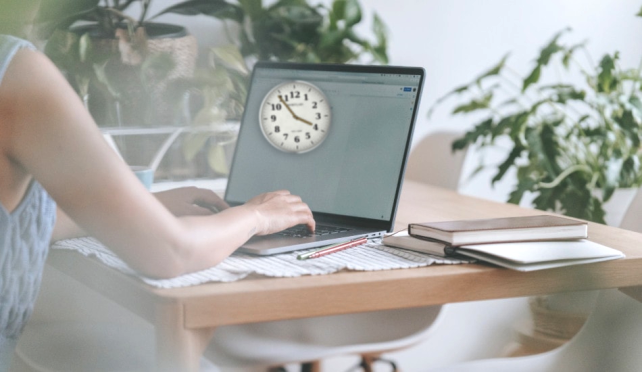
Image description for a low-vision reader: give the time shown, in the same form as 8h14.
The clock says 3h54
